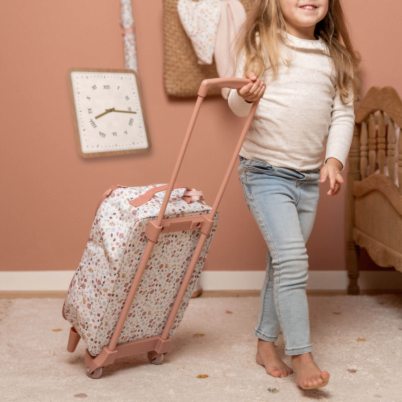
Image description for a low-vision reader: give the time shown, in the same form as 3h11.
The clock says 8h16
